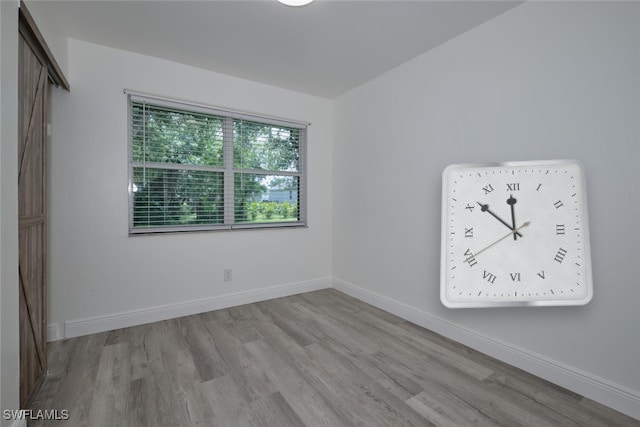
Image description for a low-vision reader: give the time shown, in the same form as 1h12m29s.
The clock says 11h51m40s
